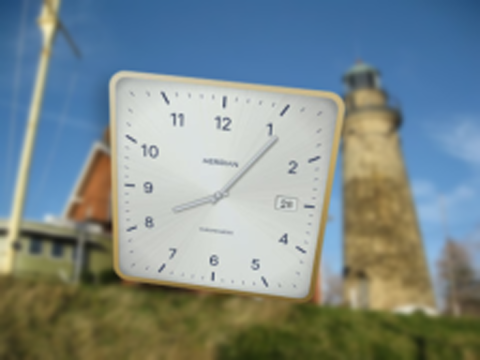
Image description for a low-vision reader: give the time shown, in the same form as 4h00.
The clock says 8h06
